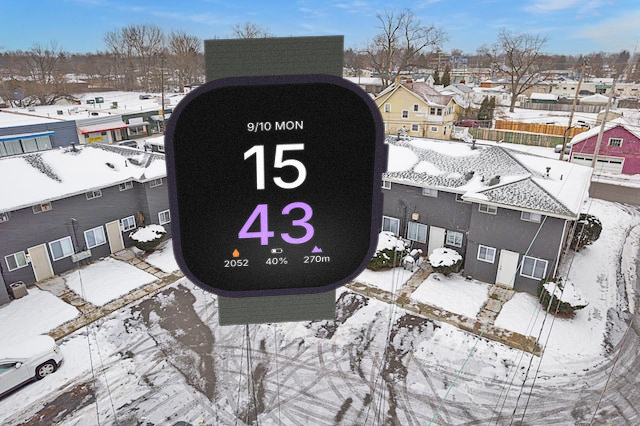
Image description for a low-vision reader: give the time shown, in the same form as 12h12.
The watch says 15h43
